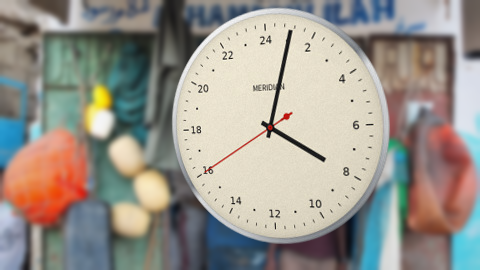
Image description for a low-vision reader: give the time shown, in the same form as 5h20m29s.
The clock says 8h02m40s
